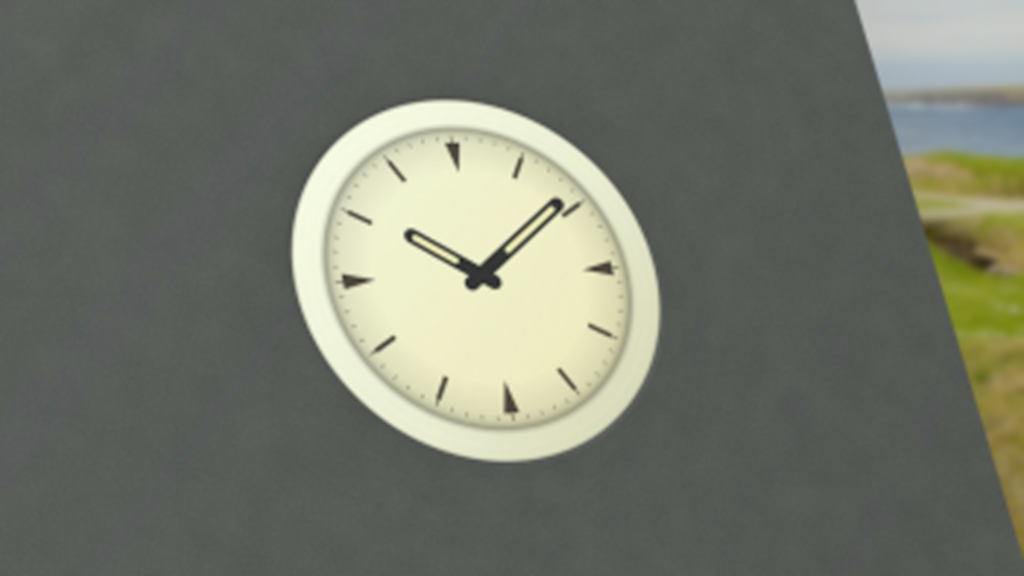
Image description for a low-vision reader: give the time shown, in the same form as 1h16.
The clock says 10h09
